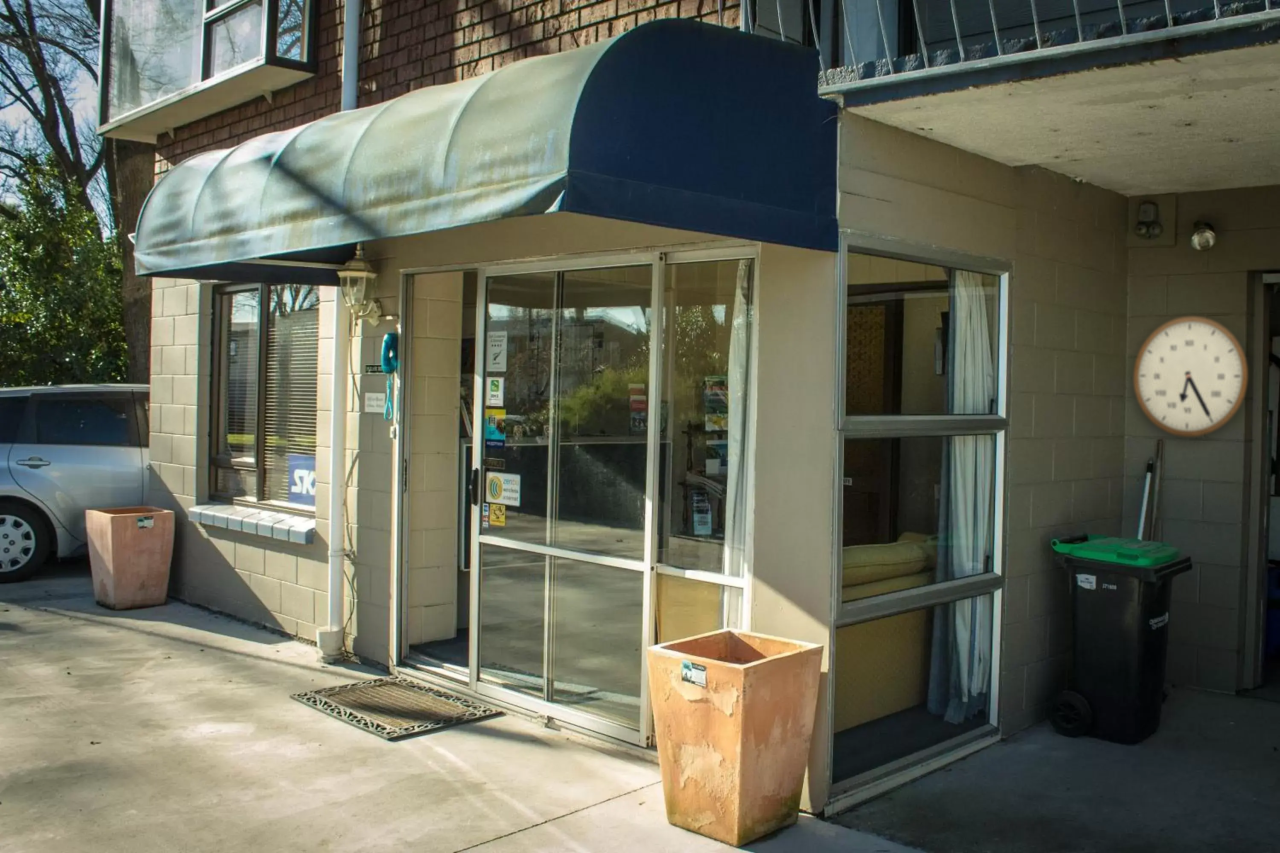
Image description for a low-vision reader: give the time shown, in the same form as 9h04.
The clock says 6h25
